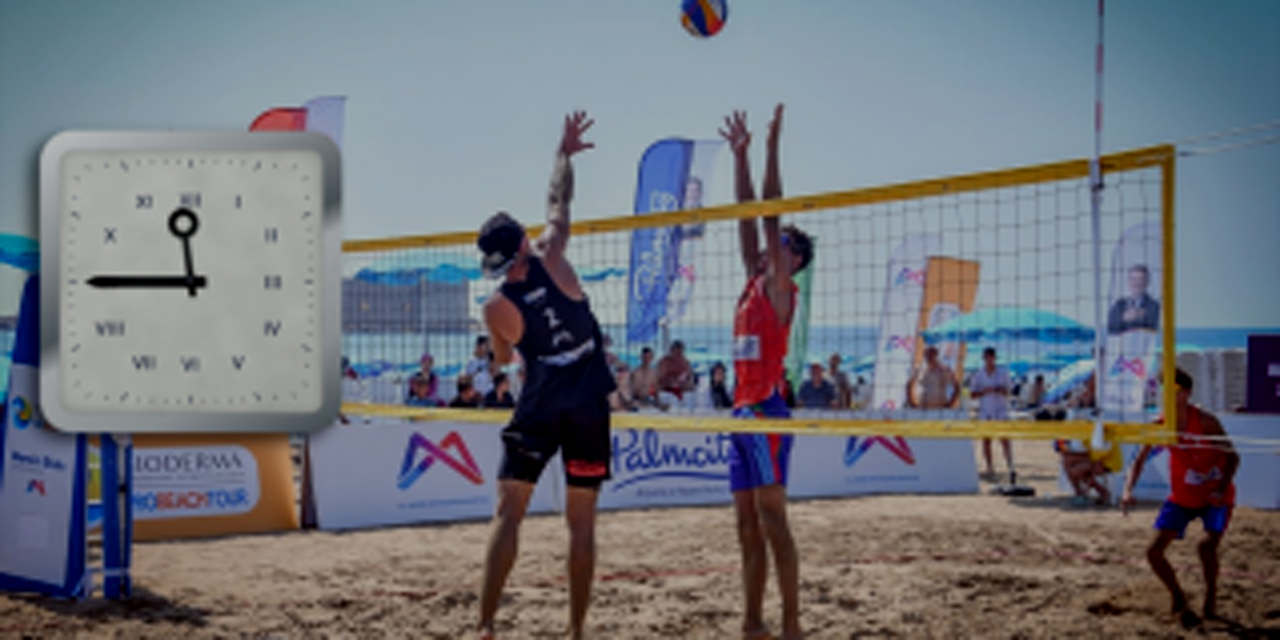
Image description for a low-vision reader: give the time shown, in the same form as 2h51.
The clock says 11h45
